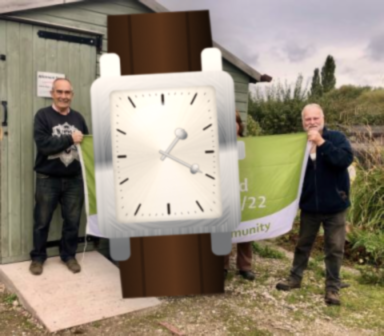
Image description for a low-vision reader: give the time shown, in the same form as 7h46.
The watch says 1h20
